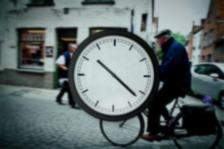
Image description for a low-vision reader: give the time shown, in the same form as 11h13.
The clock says 10h22
